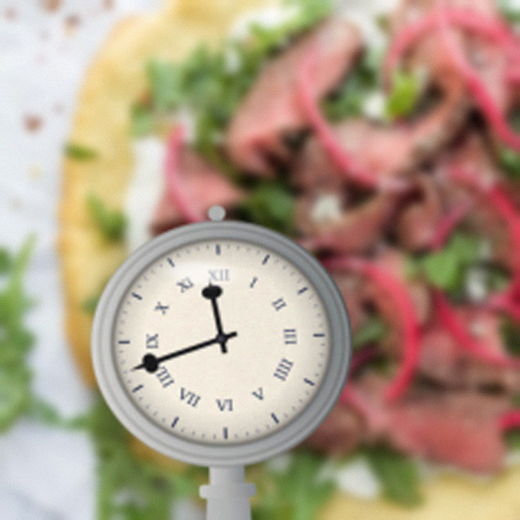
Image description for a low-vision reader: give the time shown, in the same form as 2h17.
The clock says 11h42
